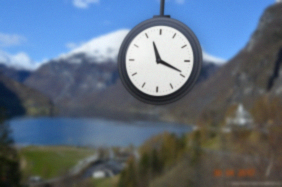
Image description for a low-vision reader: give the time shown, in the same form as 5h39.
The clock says 11h19
